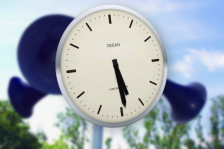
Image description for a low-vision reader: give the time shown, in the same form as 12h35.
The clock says 5h29
